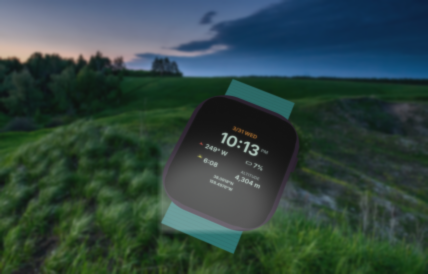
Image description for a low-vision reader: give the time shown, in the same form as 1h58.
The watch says 10h13
